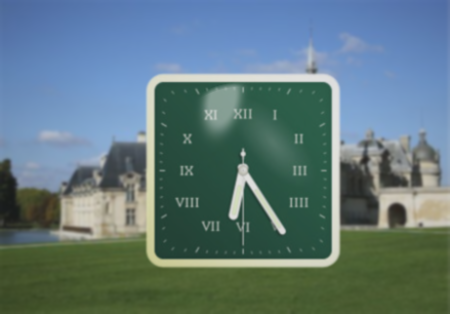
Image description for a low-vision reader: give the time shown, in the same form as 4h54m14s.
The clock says 6h24m30s
